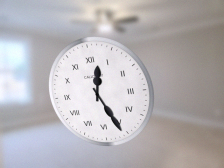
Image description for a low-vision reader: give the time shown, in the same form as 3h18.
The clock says 12h26
